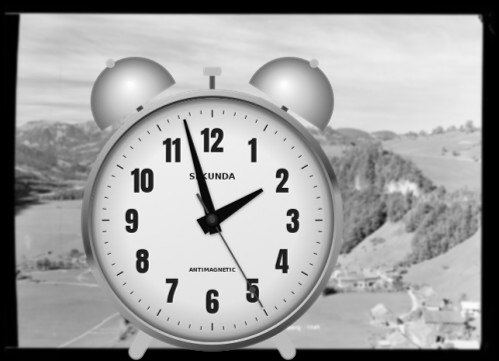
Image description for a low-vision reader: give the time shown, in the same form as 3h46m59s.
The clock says 1h57m25s
